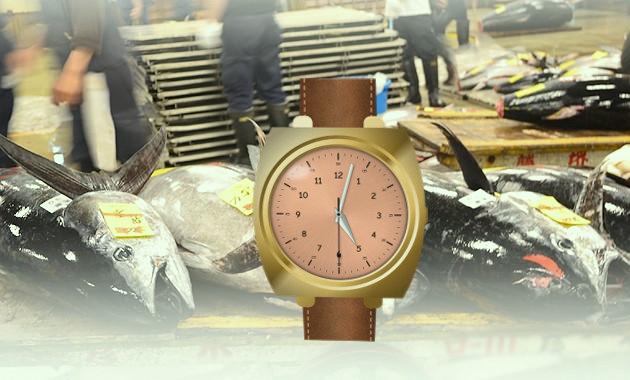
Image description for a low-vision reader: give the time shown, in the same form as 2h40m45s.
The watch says 5h02m30s
